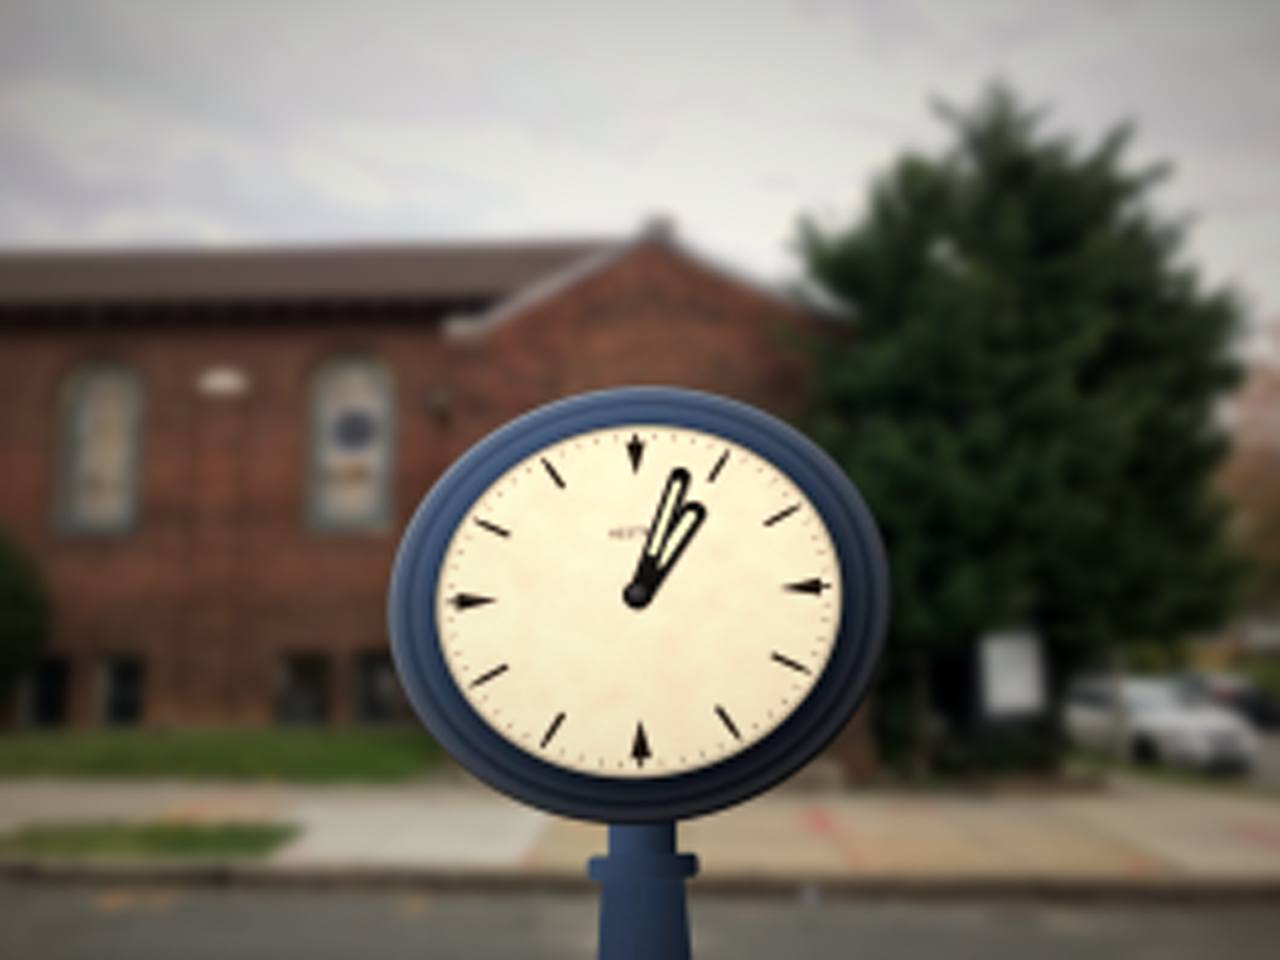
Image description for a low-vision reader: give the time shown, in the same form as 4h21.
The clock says 1h03
